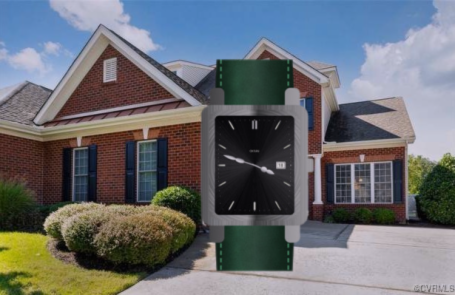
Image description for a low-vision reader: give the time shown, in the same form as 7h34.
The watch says 3h48
